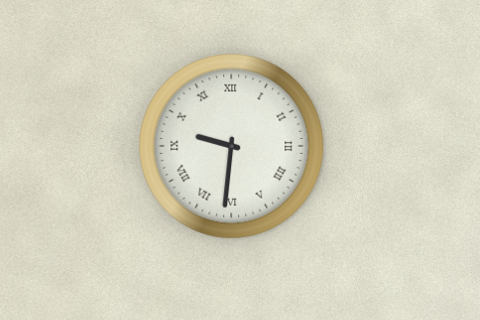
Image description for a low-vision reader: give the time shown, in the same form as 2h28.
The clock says 9h31
